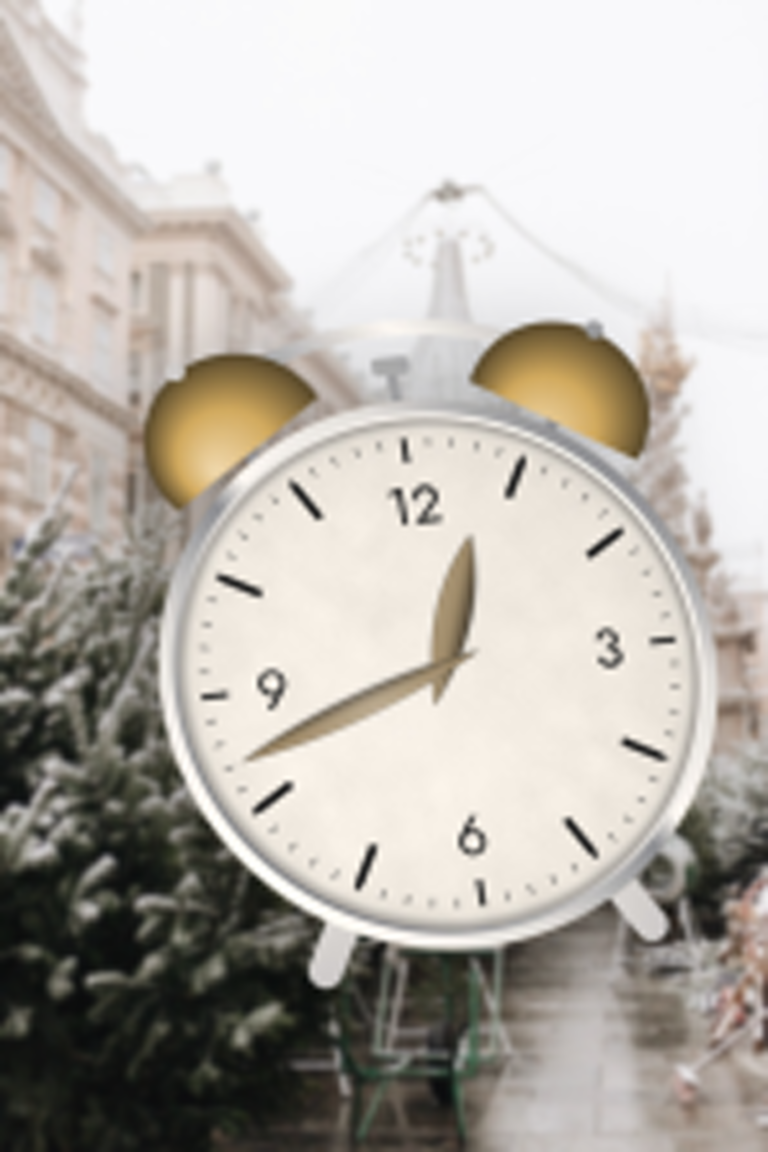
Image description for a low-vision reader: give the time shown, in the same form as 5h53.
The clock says 12h42
